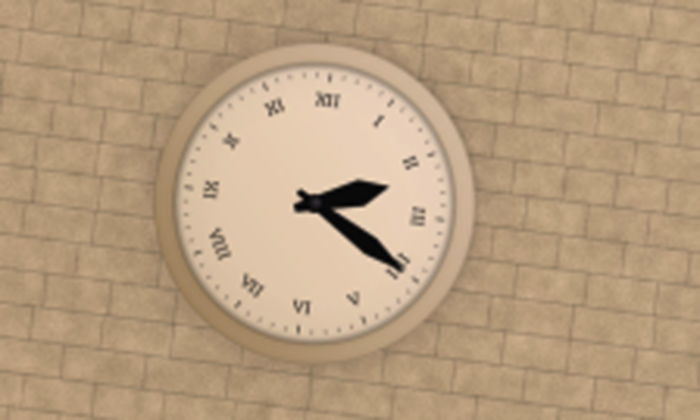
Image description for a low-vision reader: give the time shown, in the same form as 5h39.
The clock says 2h20
